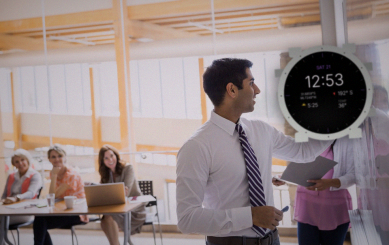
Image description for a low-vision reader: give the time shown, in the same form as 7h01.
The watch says 12h53
